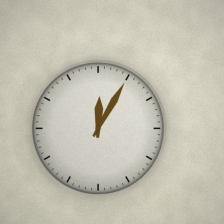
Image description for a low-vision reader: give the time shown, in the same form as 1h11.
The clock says 12h05
